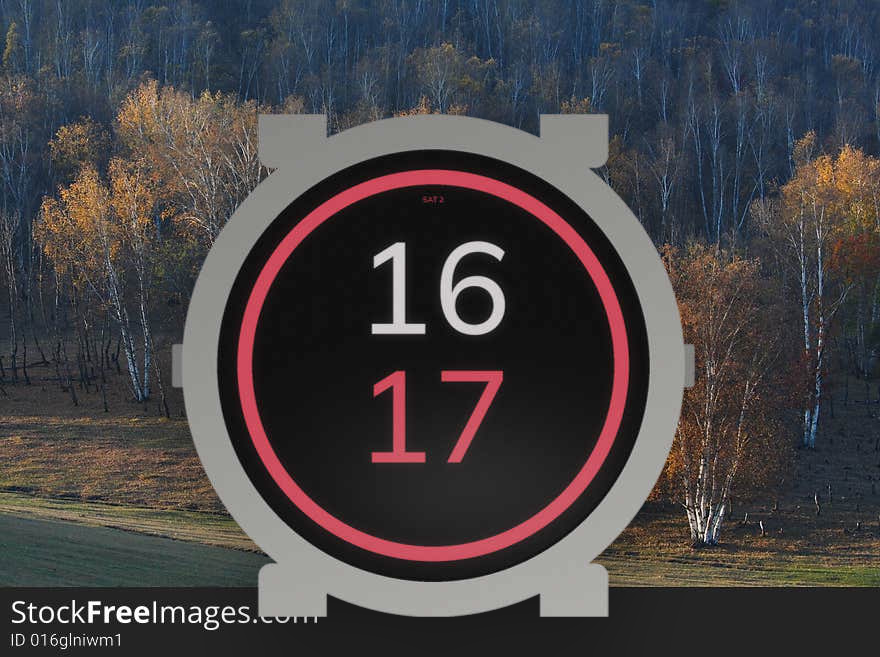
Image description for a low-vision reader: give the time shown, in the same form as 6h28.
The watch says 16h17
